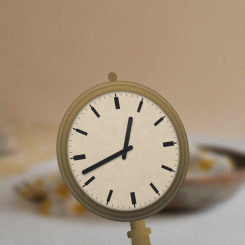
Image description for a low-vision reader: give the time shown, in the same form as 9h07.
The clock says 12h42
